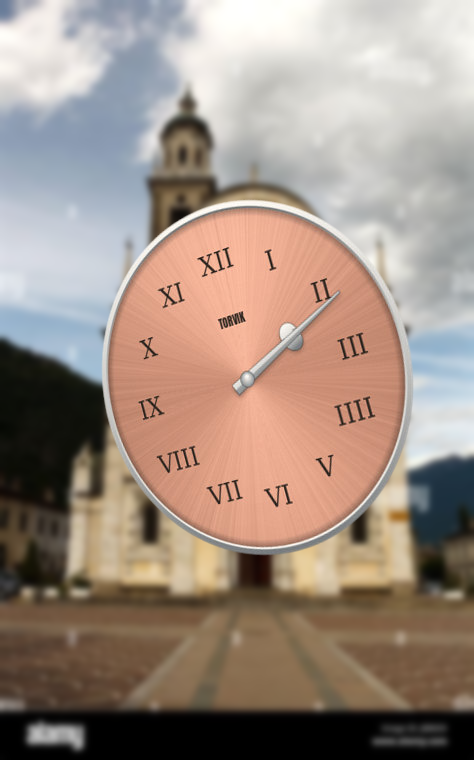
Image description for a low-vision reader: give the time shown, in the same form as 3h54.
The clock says 2h11
